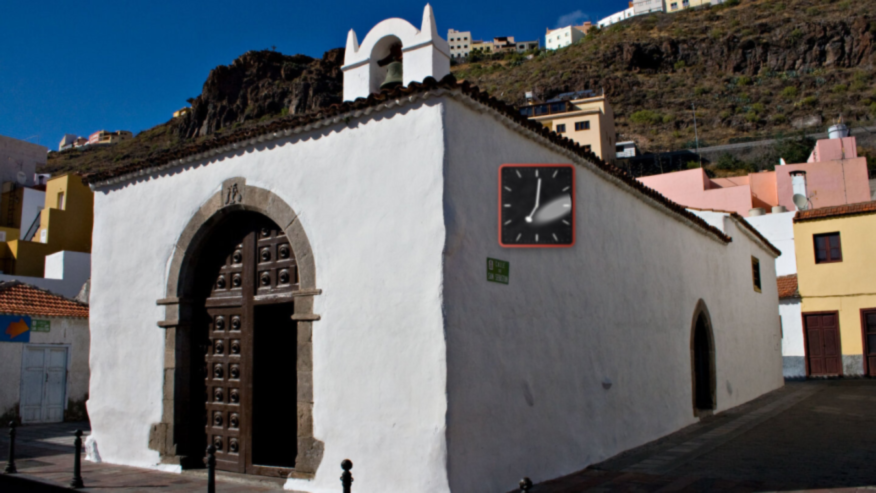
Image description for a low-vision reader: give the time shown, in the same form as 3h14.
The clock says 7h01
